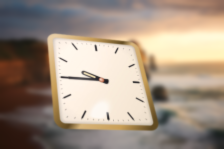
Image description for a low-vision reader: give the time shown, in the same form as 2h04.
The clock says 9h45
